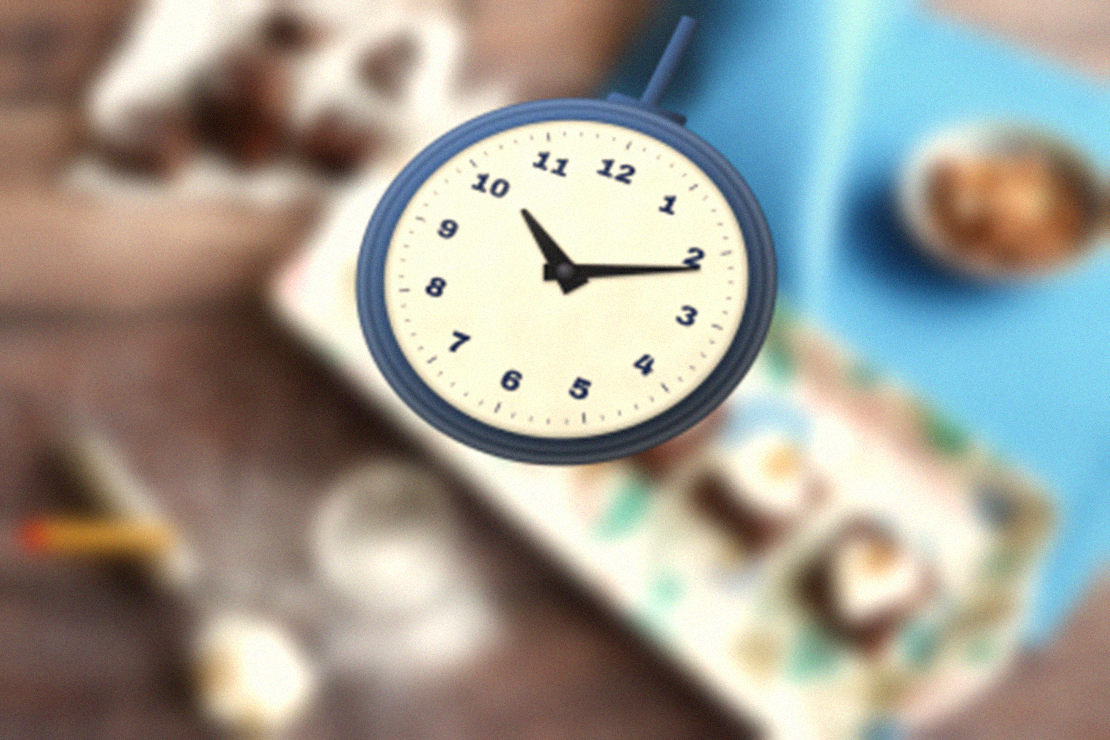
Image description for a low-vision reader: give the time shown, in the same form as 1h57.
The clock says 10h11
